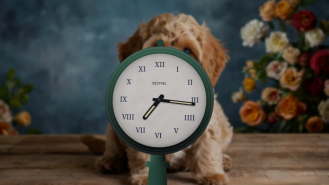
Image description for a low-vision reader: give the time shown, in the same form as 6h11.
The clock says 7h16
